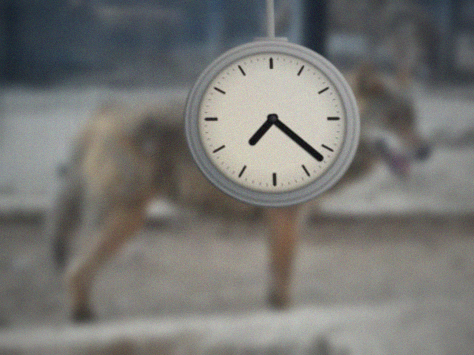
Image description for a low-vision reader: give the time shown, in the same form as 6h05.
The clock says 7h22
